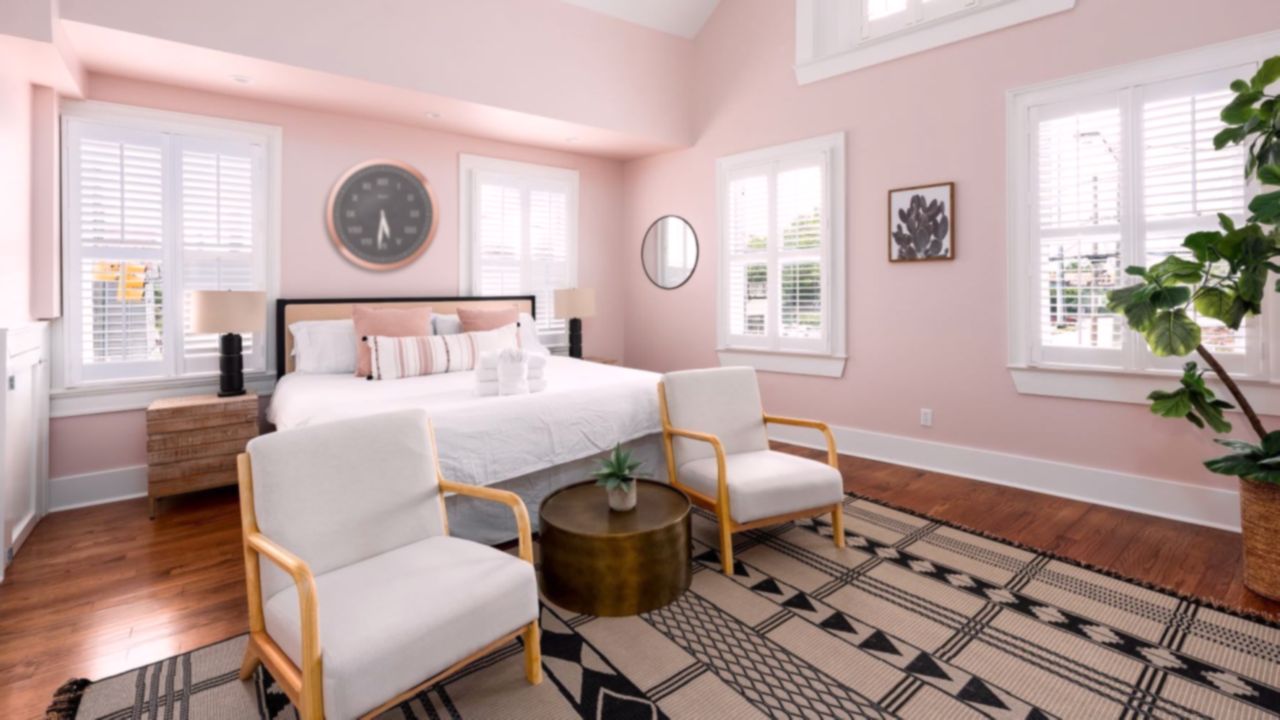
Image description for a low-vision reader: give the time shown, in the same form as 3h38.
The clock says 5h31
